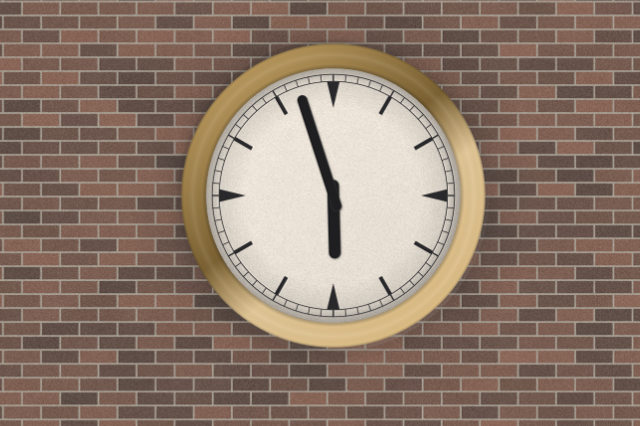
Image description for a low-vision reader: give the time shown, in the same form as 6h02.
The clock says 5h57
